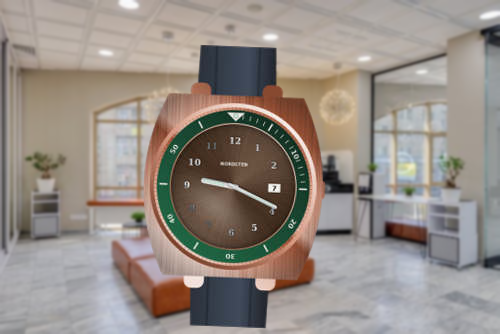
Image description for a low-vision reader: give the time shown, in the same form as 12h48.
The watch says 9h19
